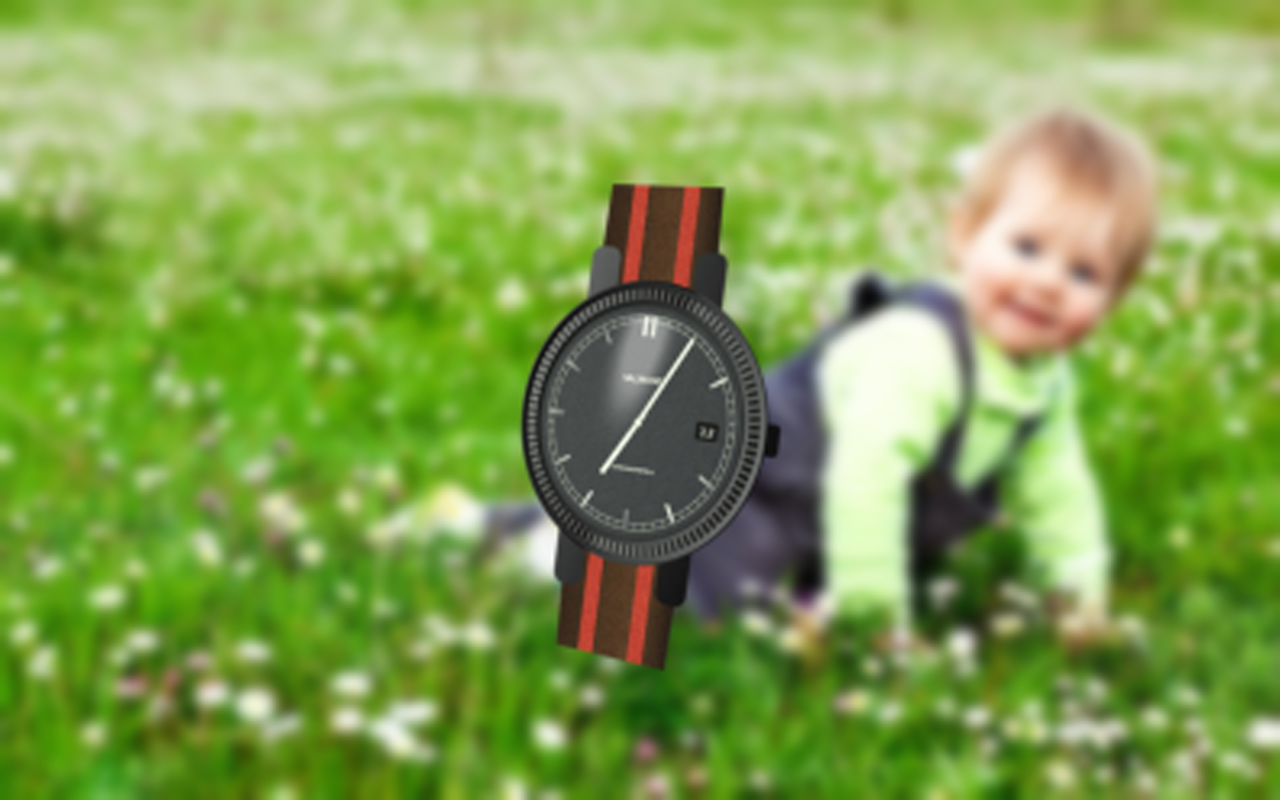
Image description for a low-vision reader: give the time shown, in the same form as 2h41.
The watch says 7h05
